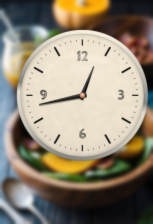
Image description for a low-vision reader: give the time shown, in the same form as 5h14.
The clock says 12h43
